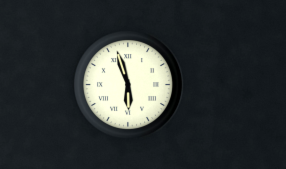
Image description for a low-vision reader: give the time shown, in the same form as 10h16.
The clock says 5h57
